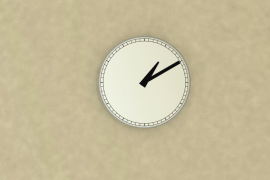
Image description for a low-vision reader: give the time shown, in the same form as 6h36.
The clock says 1h10
